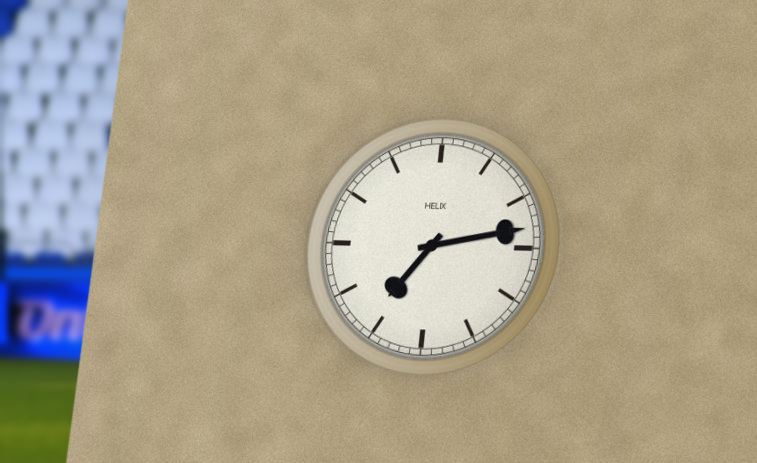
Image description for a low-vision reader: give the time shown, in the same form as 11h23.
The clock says 7h13
